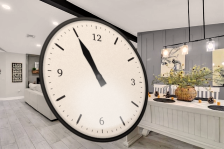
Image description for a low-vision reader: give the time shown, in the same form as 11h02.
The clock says 10h55
